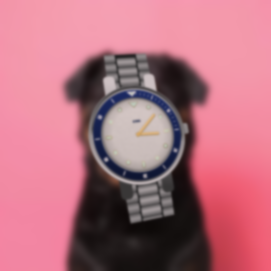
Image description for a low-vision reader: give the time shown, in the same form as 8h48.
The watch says 3h08
